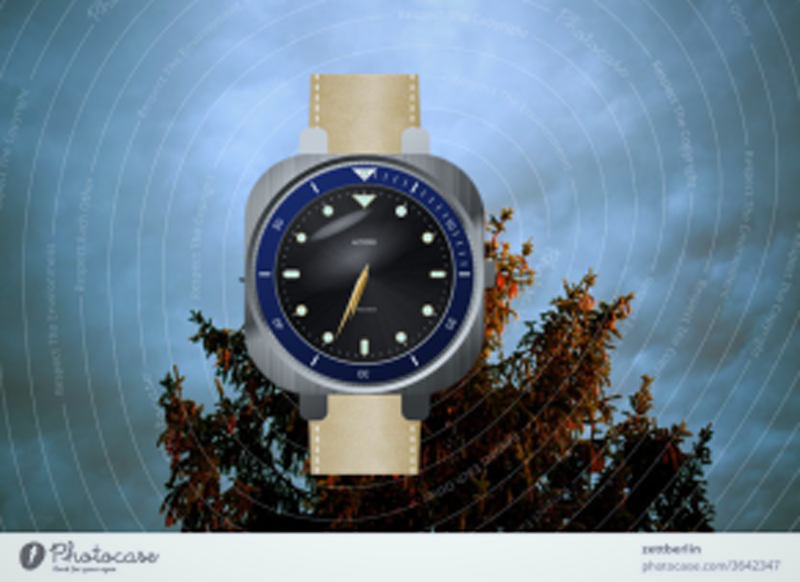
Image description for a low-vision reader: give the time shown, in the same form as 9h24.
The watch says 6h34
